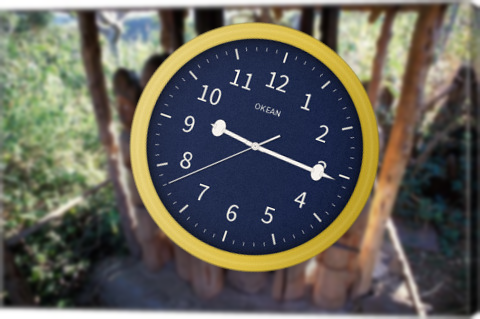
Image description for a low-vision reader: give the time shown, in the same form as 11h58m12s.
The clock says 9h15m38s
